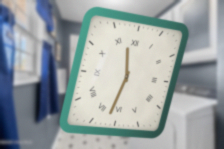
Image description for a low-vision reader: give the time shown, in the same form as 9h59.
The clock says 11h32
